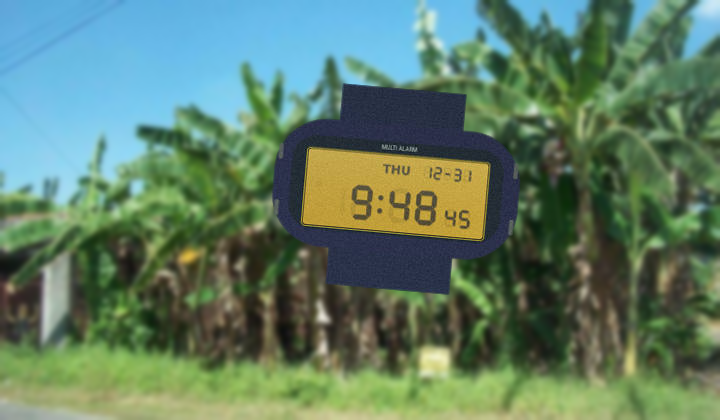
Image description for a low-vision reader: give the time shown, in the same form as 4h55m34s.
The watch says 9h48m45s
